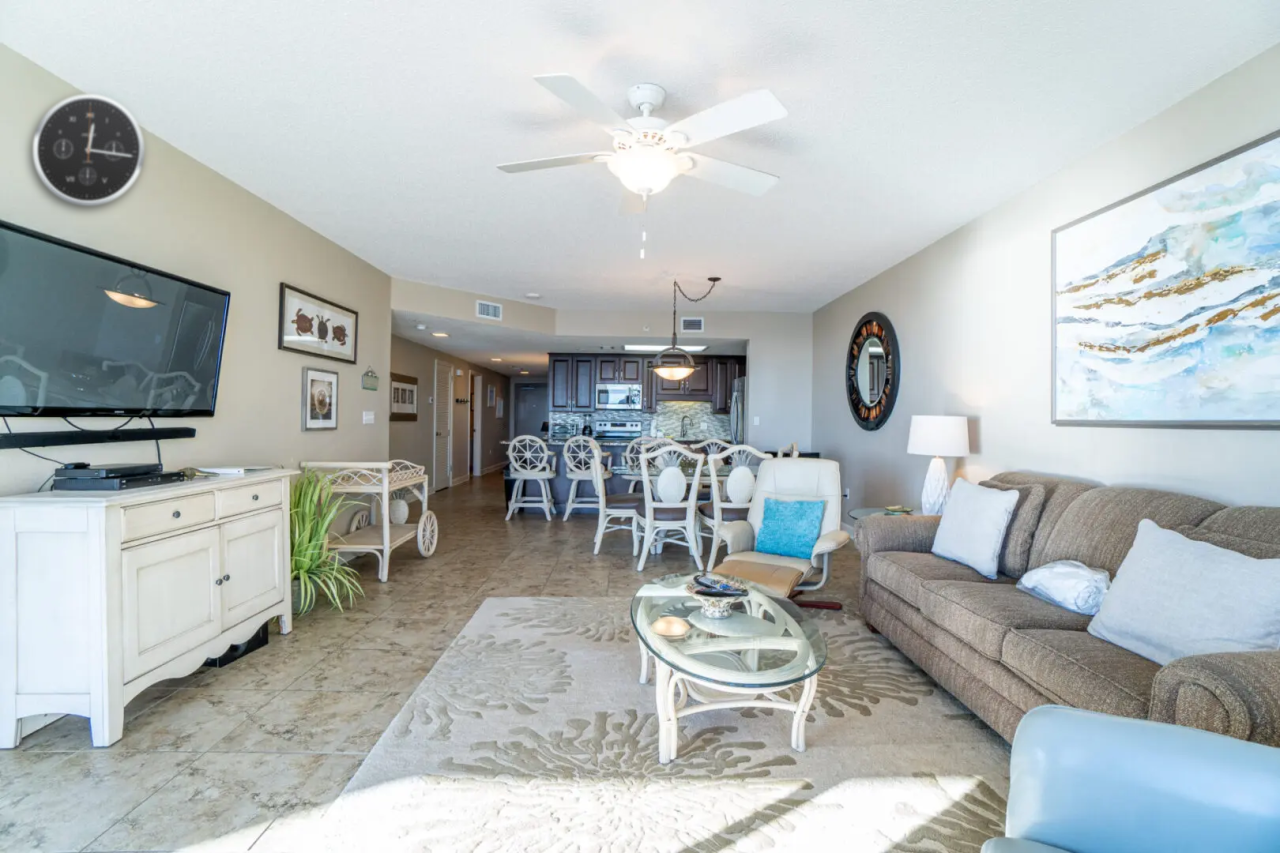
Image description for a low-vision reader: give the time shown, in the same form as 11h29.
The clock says 12h16
